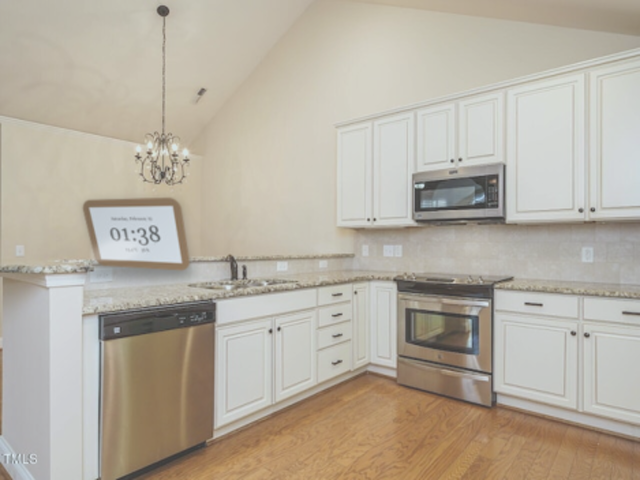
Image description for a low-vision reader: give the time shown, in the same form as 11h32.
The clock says 1h38
